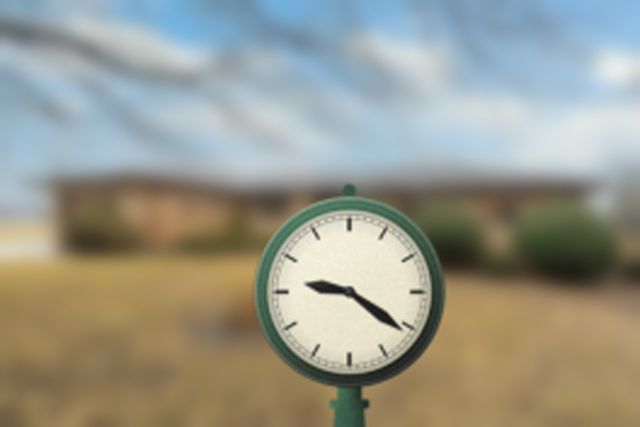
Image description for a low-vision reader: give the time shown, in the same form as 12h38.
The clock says 9h21
